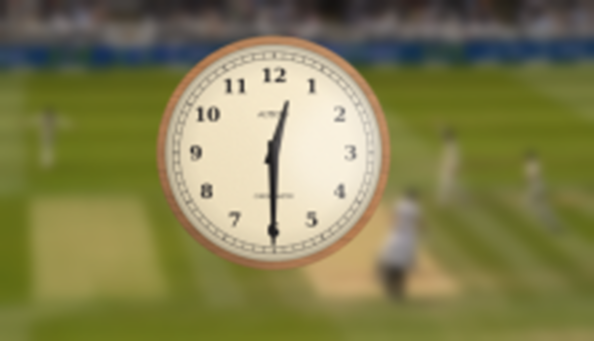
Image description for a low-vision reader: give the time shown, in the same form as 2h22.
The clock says 12h30
